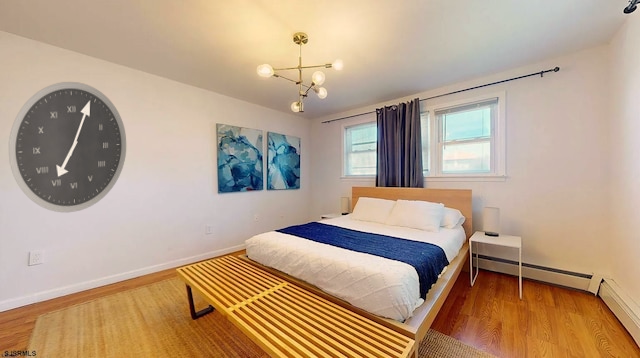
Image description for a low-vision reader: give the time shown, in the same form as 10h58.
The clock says 7h04
